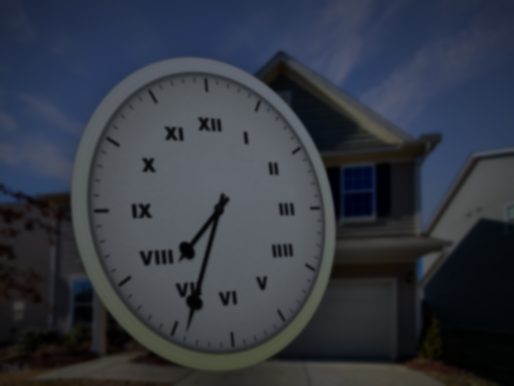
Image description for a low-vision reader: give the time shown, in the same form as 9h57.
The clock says 7h34
